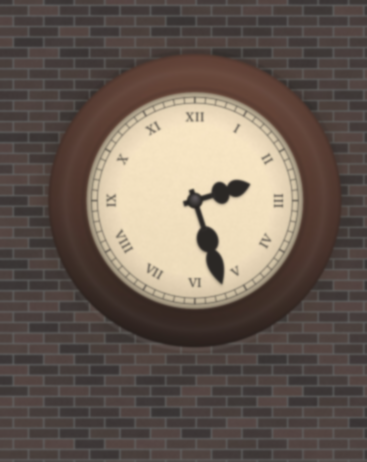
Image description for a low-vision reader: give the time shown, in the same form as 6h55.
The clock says 2h27
